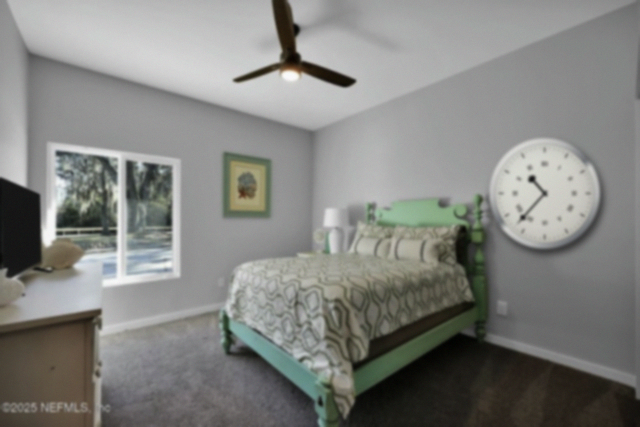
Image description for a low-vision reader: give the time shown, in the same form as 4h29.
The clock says 10h37
